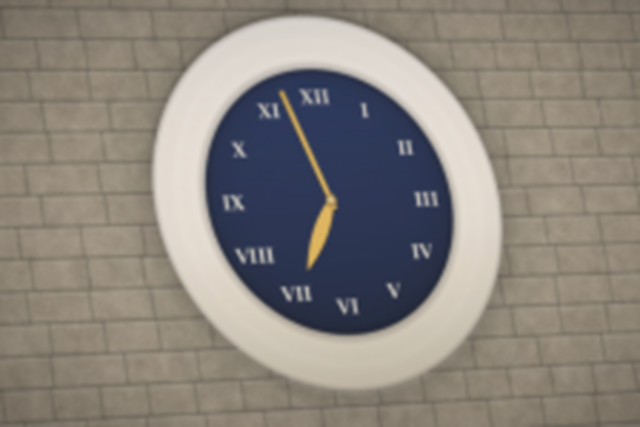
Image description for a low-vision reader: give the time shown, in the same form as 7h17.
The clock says 6h57
